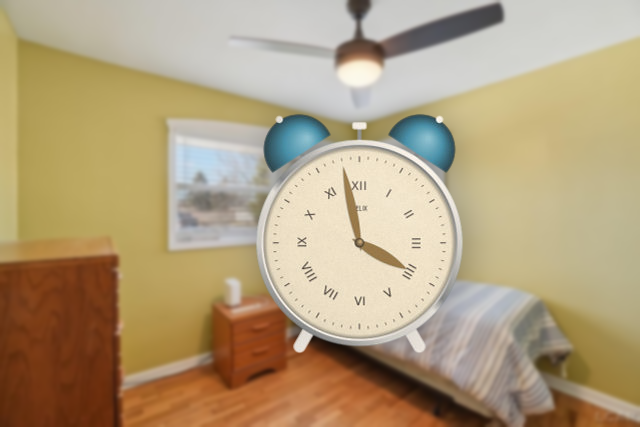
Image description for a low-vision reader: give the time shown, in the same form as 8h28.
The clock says 3h58
